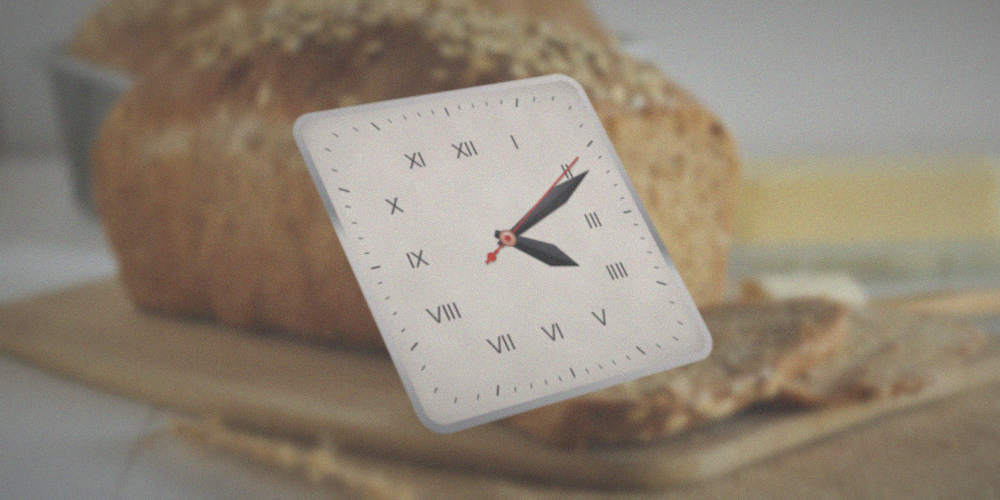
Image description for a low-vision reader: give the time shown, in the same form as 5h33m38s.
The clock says 4h11m10s
